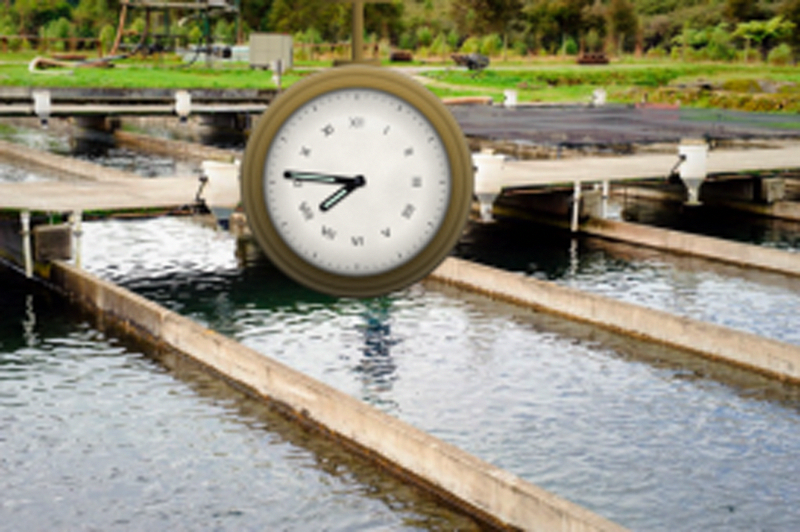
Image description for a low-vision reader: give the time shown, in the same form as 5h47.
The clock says 7h46
